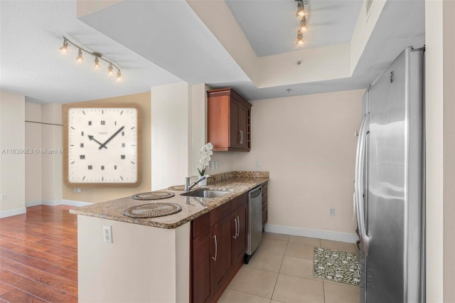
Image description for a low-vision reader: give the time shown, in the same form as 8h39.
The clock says 10h08
